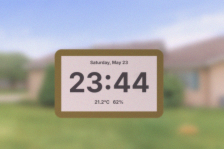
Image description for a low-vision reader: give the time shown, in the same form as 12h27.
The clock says 23h44
